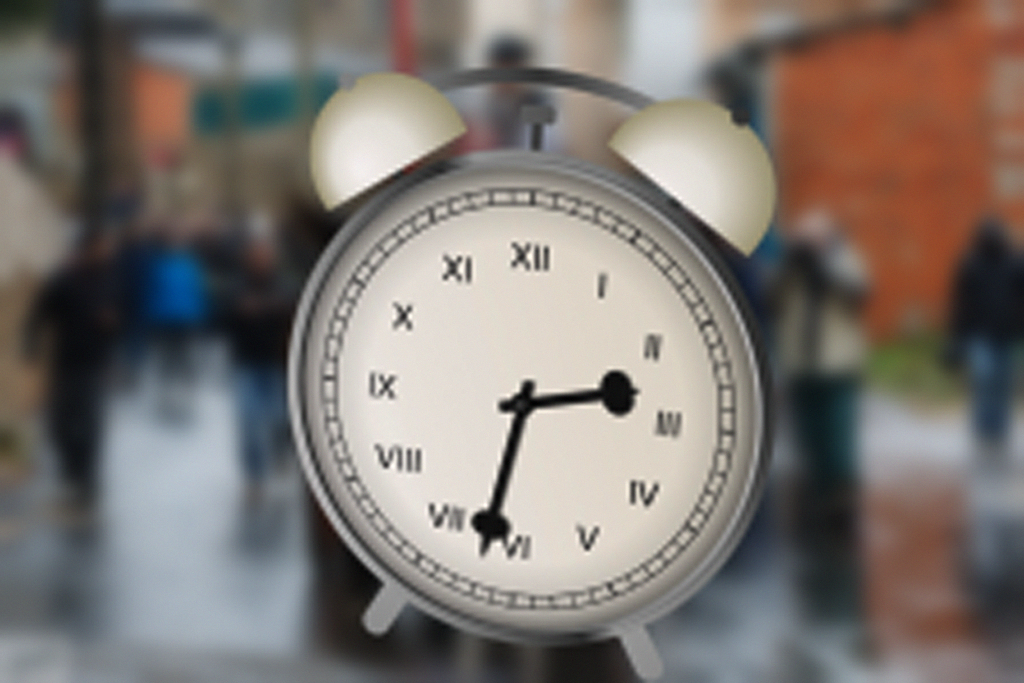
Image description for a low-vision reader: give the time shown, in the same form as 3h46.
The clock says 2h32
